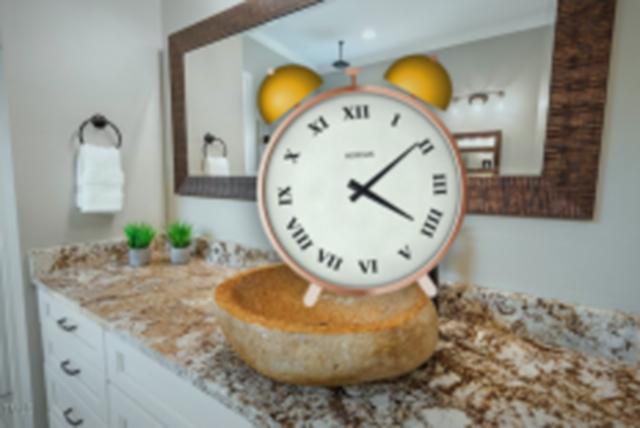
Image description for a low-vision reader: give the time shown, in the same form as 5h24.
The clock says 4h09
